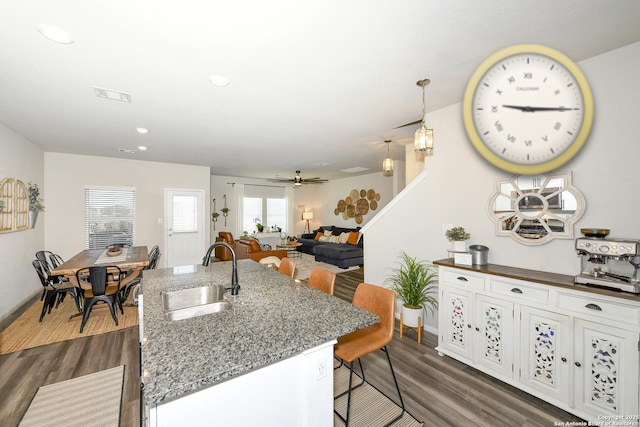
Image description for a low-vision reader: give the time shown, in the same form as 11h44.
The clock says 9h15
